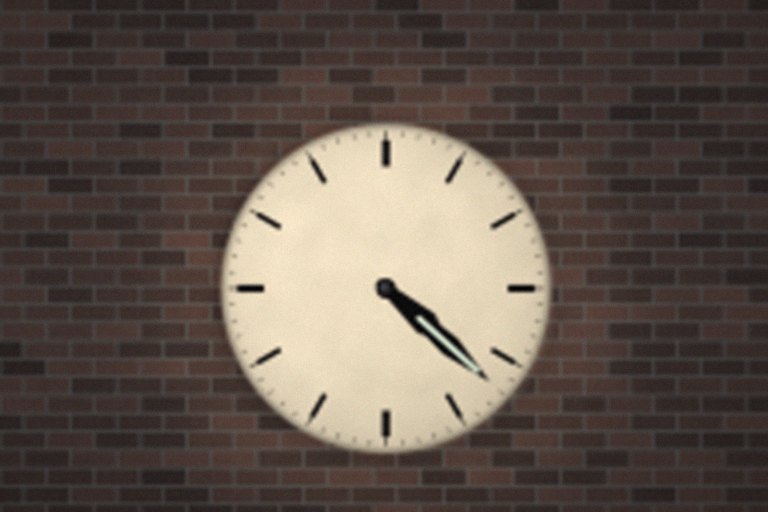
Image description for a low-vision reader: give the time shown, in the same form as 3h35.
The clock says 4h22
